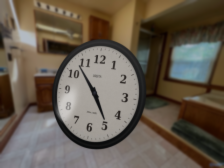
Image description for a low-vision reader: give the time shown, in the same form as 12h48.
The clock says 4h53
